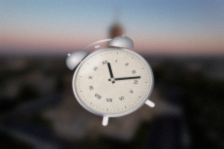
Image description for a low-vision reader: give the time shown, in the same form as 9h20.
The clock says 12h18
